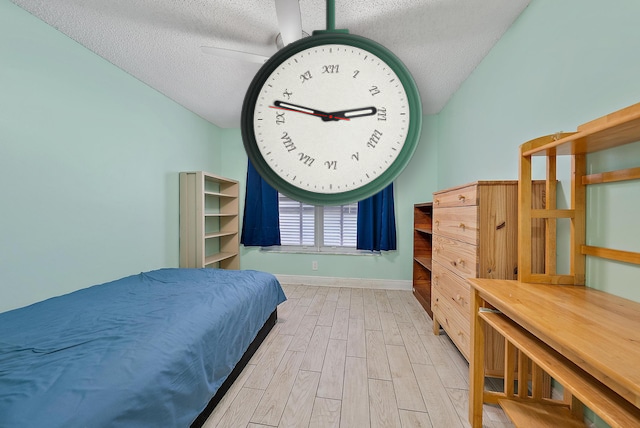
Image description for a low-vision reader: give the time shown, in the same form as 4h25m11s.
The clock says 2h47m47s
